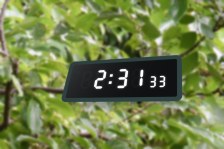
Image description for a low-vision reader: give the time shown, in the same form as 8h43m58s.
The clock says 2h31m33s
